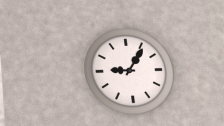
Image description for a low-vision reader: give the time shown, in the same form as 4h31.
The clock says 9h06
